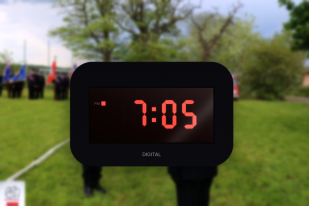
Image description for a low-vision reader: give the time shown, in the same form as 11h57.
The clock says 7h05
